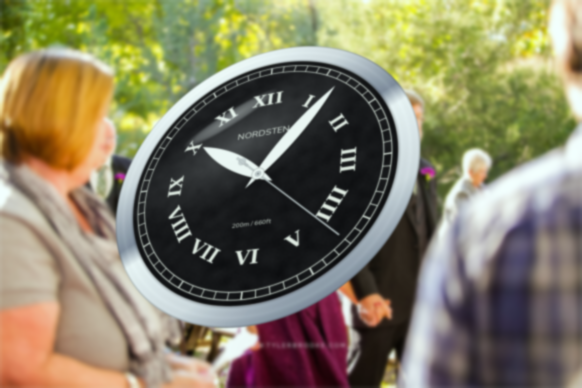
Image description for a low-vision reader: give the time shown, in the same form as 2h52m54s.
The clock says 10h06m22s
